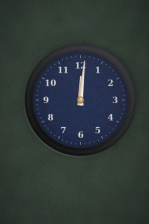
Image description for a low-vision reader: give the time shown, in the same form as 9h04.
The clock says 12h01
